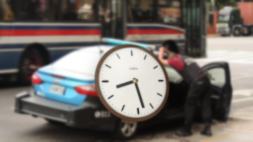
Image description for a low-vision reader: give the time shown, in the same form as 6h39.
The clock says 8h28
